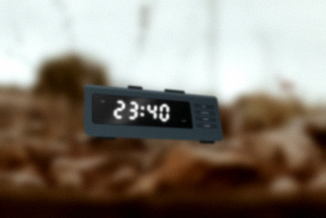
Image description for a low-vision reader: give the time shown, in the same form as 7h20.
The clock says 23h40
